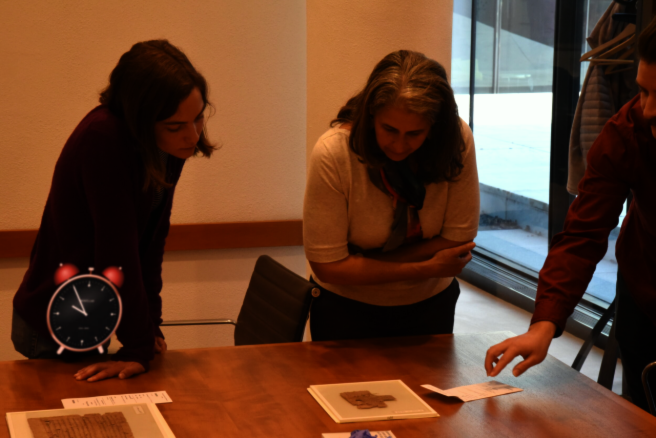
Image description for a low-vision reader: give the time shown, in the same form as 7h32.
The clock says 9h55
